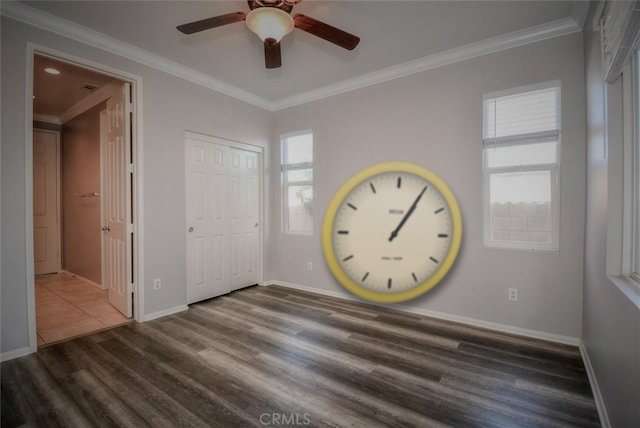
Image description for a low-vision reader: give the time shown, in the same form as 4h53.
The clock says 1h05
